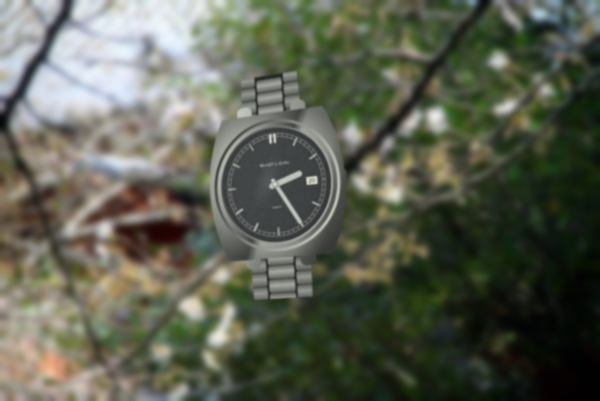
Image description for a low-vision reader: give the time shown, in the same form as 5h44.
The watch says 2h25
